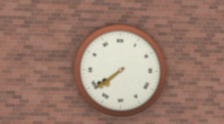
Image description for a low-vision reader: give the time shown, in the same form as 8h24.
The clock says 7h39
